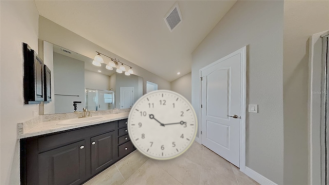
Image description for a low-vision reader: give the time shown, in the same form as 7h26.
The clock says 10h14
